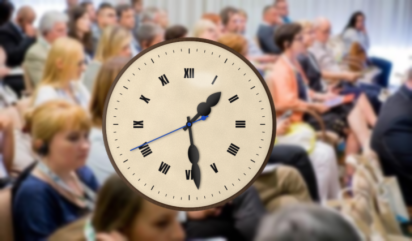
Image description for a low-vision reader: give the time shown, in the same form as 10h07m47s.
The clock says 1h28m41s
